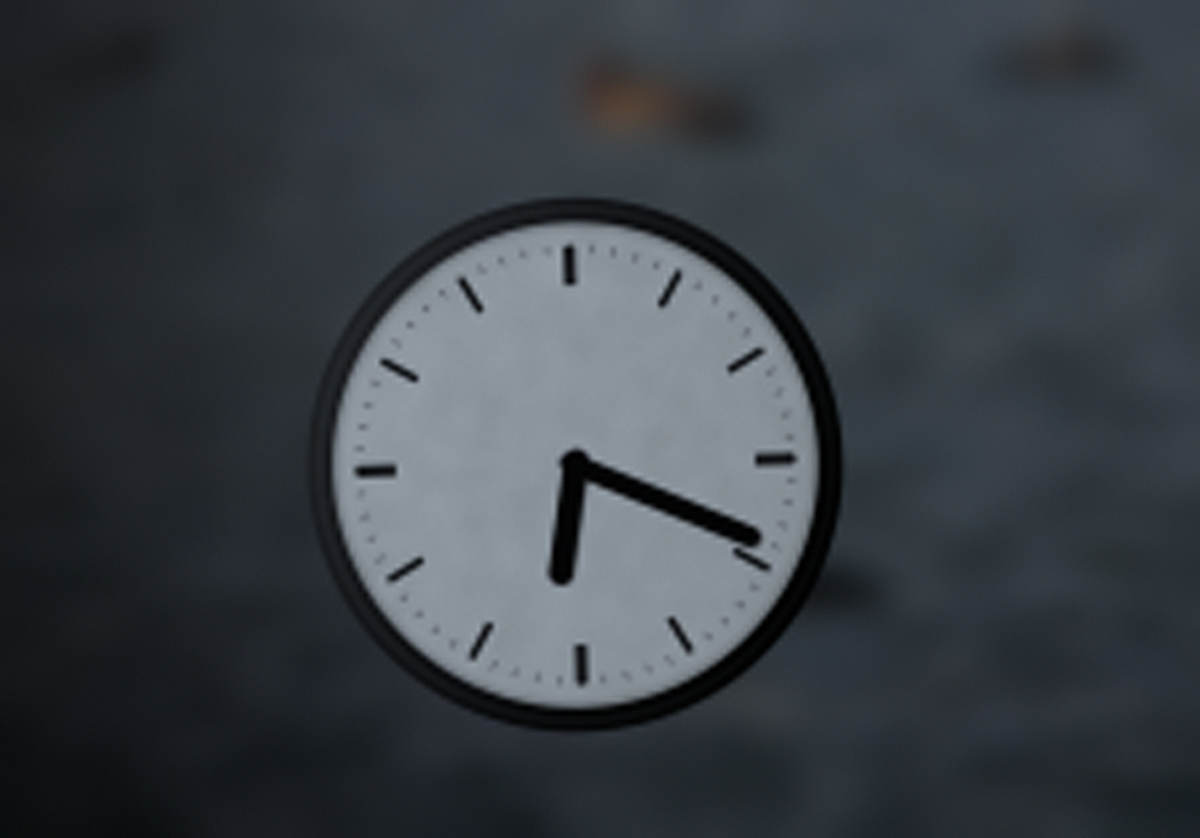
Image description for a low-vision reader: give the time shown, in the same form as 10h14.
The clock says 6h19
